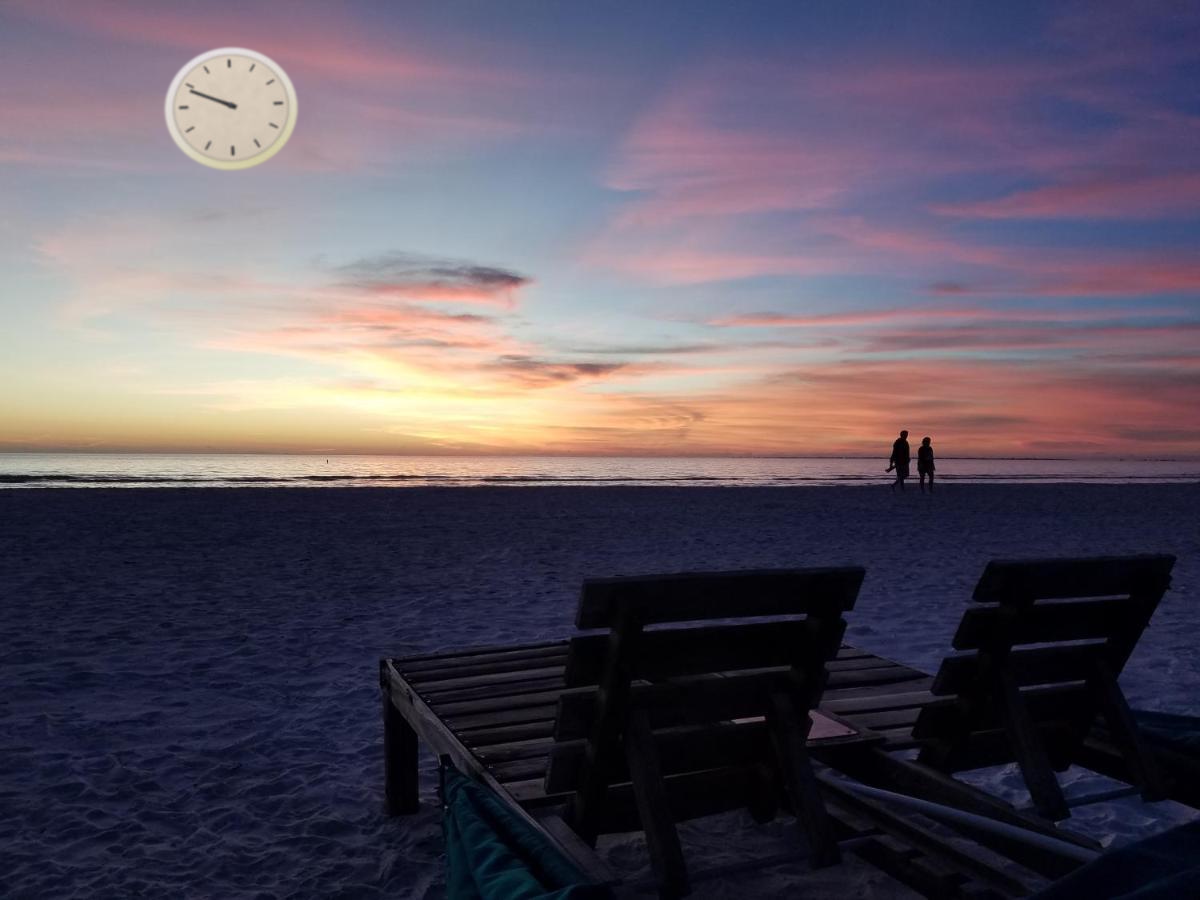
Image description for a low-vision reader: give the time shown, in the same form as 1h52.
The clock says 9h49
